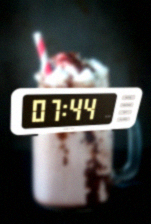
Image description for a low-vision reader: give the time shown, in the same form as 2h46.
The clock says 7h44
